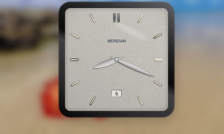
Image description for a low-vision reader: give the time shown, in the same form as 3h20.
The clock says 8h19
